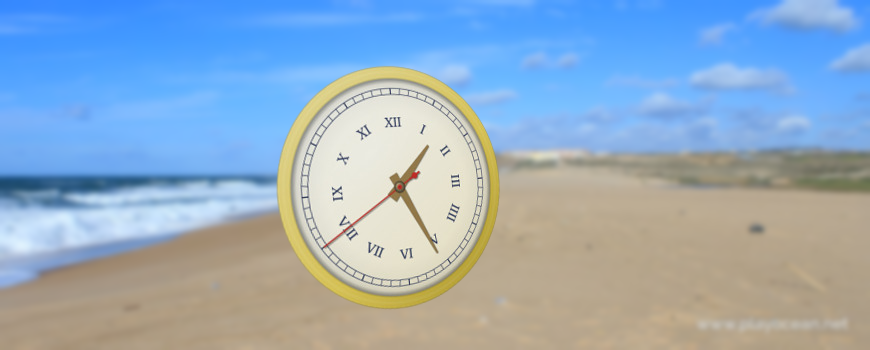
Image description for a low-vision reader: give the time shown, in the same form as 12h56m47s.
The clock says 1h25m40s
